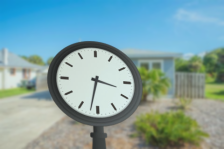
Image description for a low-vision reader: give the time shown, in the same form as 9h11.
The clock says 3h32
